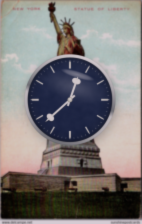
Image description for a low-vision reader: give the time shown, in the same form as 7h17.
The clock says 12h38
